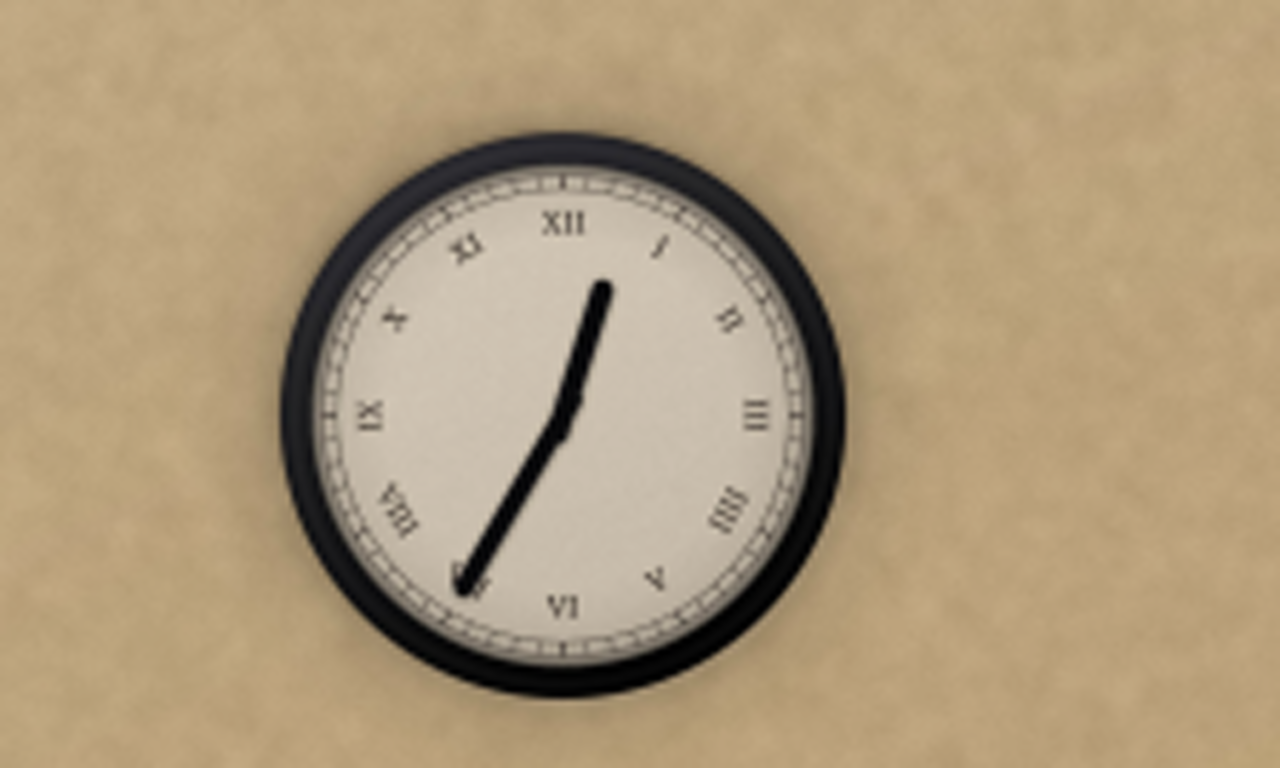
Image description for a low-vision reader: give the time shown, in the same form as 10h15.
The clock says 12h35
